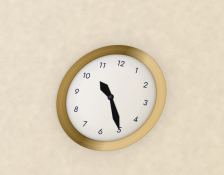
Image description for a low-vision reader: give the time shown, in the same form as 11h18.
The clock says 10h25
